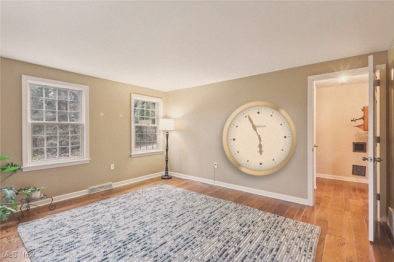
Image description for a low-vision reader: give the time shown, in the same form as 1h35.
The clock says 5h56
